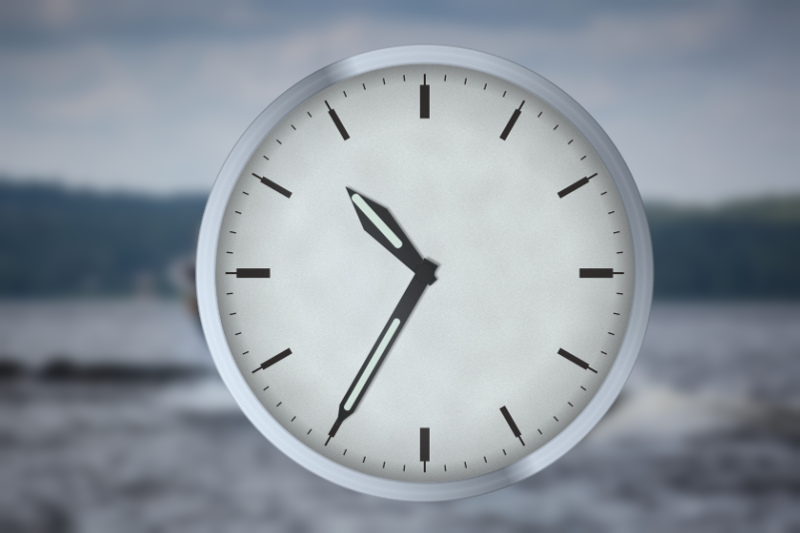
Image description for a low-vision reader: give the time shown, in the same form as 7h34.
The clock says 10h35
